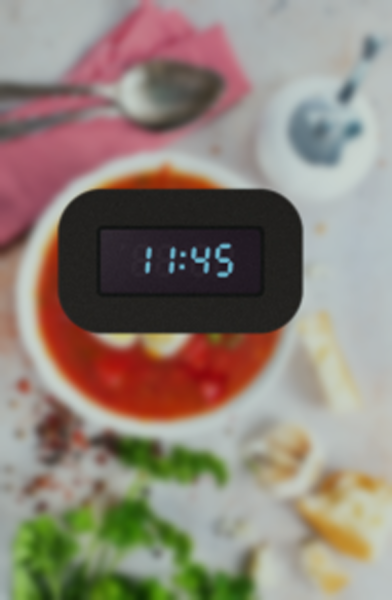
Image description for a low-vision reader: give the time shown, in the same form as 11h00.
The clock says 11h45
